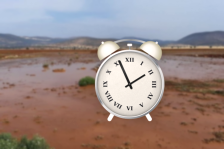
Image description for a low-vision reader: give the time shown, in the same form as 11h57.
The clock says 1h56
